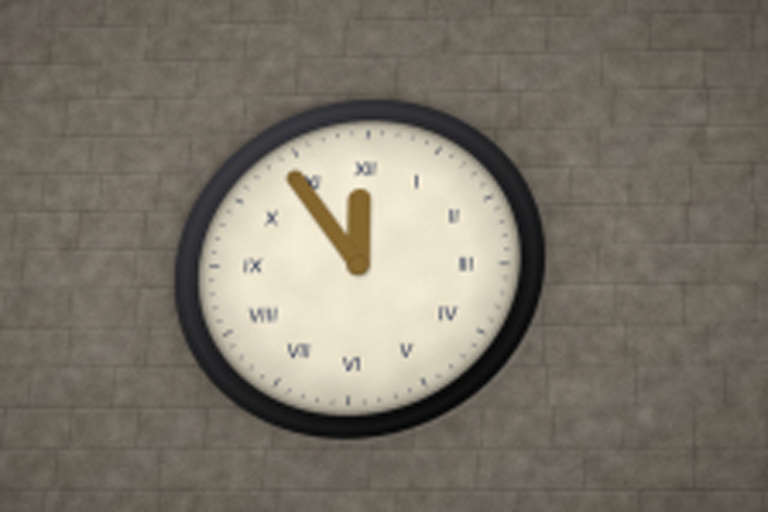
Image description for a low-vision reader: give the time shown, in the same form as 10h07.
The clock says 11h54
